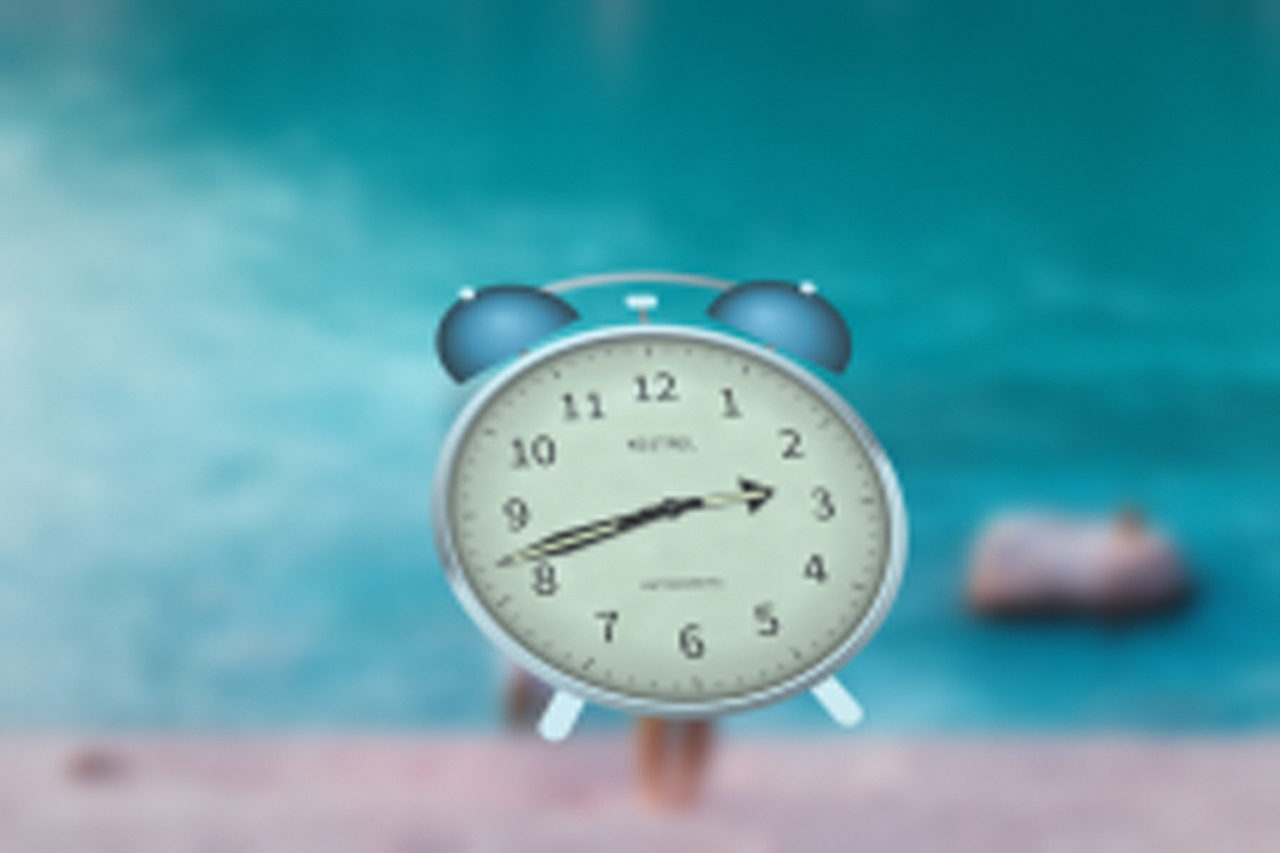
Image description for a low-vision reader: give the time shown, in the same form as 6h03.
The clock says 2h42
